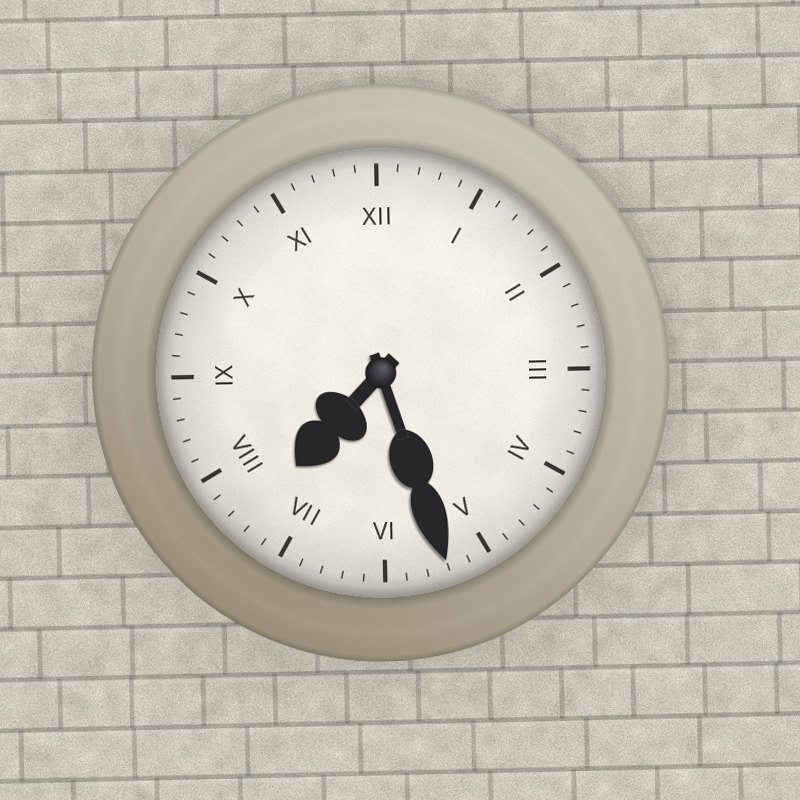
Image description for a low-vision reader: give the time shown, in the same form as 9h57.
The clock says 7h27
